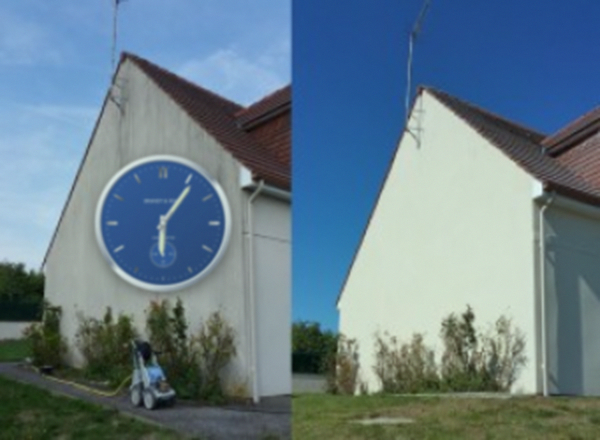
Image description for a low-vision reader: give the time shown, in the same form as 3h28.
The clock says 6h06
